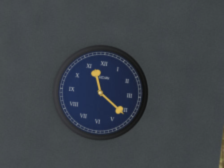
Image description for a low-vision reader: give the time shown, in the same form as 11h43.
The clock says 11h21
